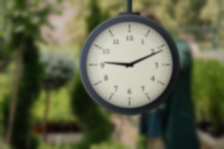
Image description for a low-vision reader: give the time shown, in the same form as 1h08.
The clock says 9h11
